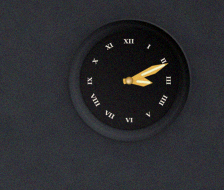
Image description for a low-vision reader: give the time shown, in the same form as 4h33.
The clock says 3h11
